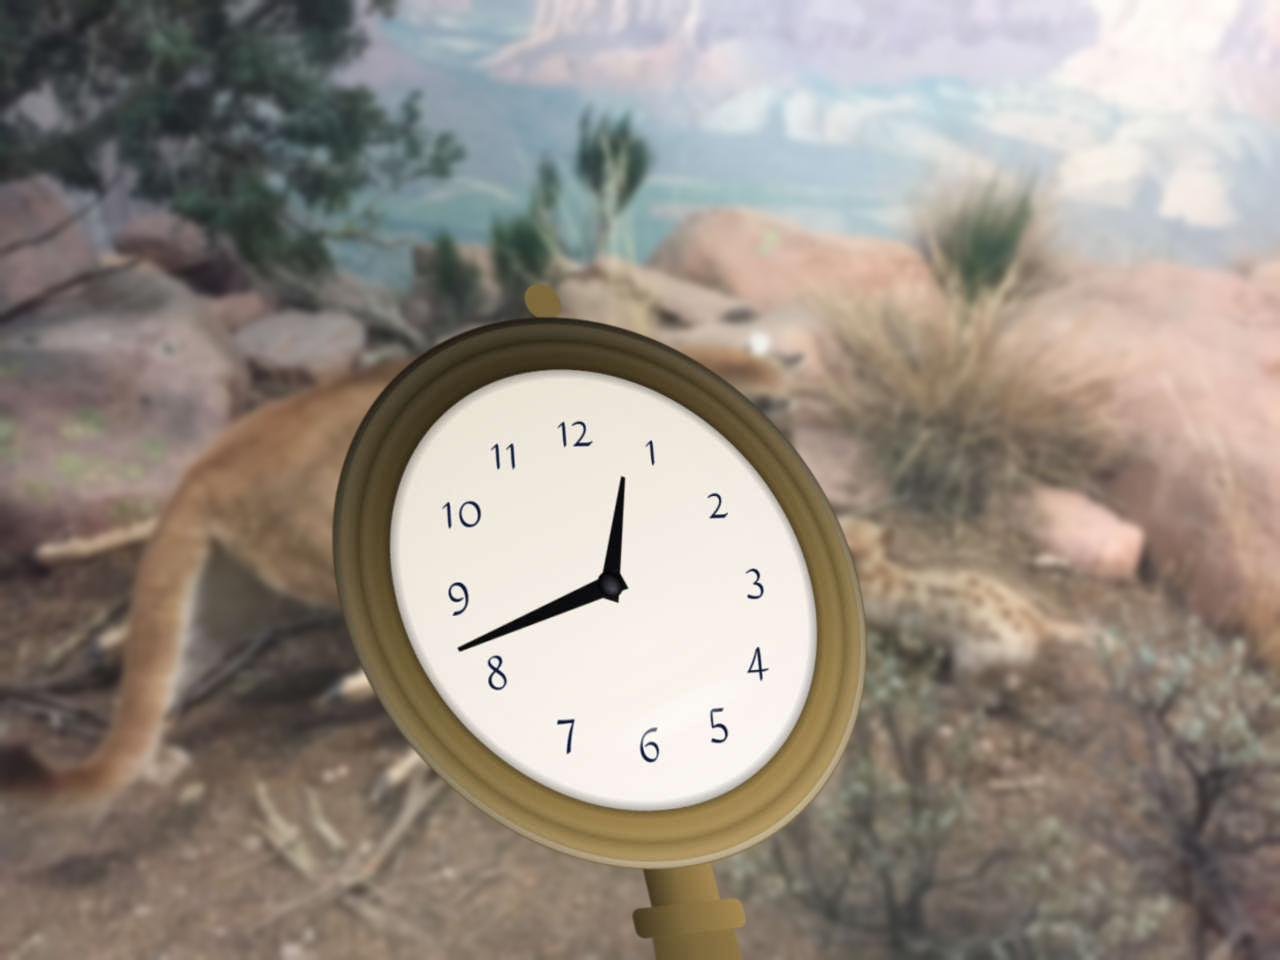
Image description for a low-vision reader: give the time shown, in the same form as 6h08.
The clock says 12h42
